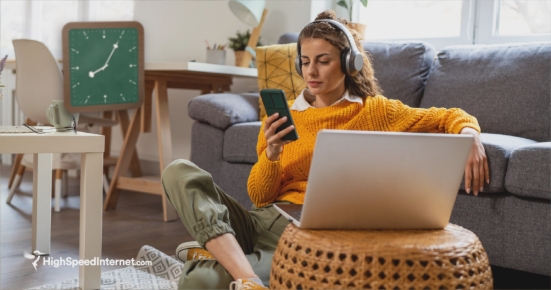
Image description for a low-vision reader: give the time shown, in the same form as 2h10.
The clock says 8h05
